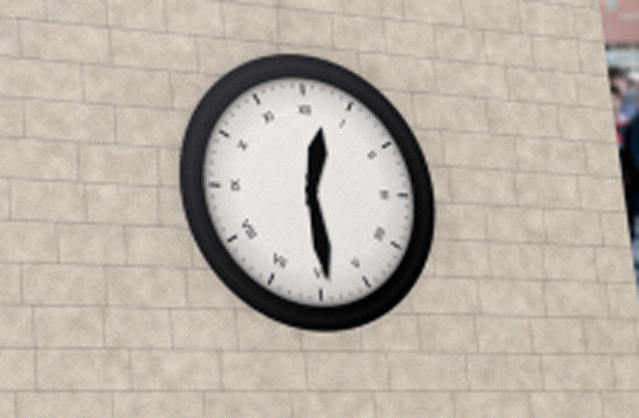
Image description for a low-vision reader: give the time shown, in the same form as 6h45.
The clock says 12h29
